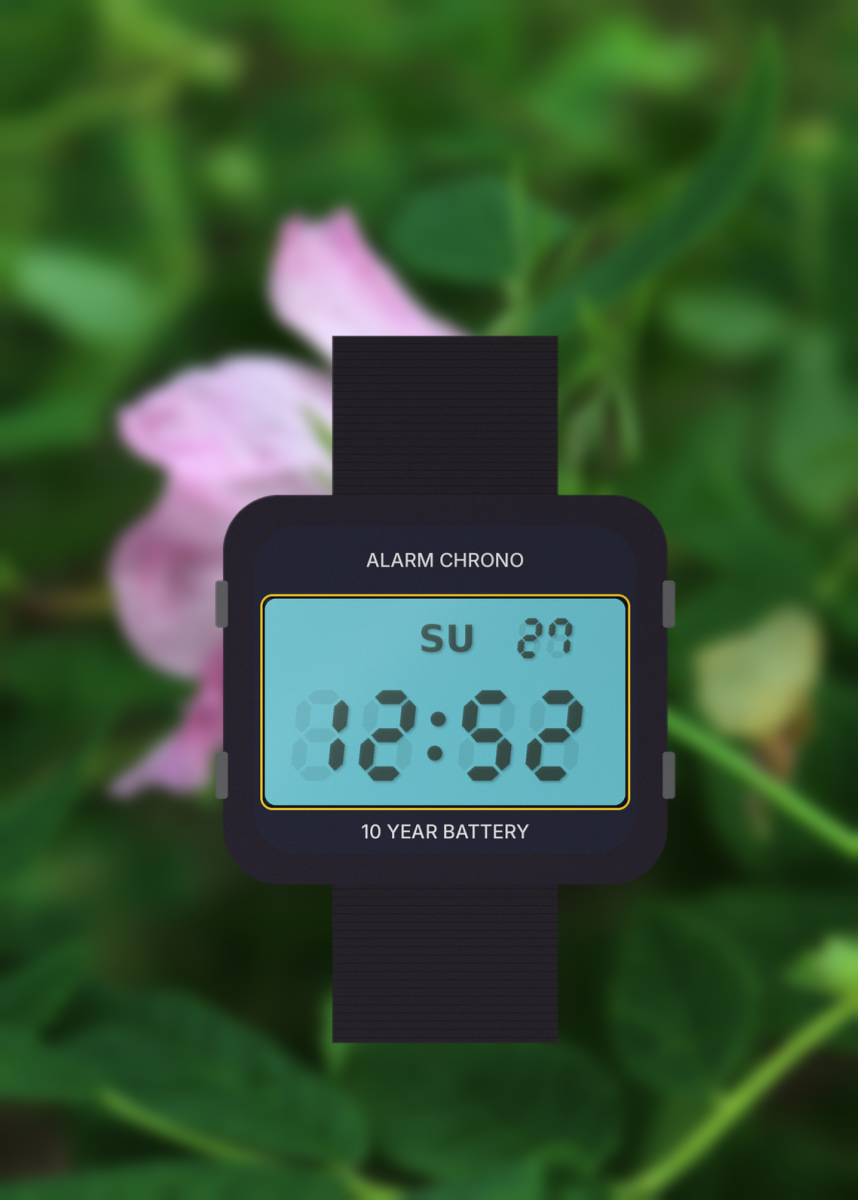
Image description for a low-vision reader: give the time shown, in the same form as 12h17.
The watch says 12h52
